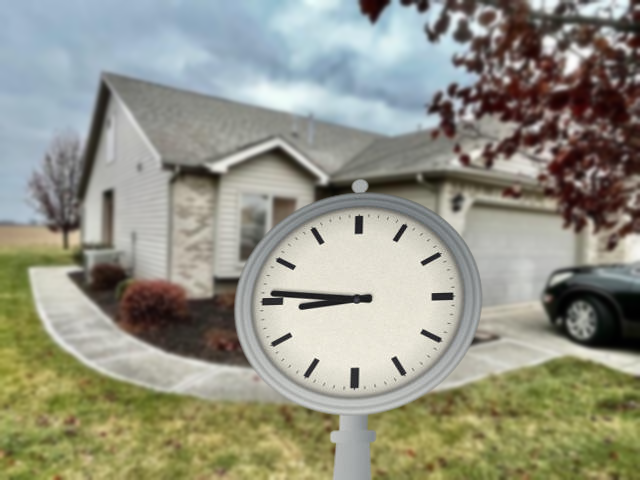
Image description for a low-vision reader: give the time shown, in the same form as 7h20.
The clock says 8h46
